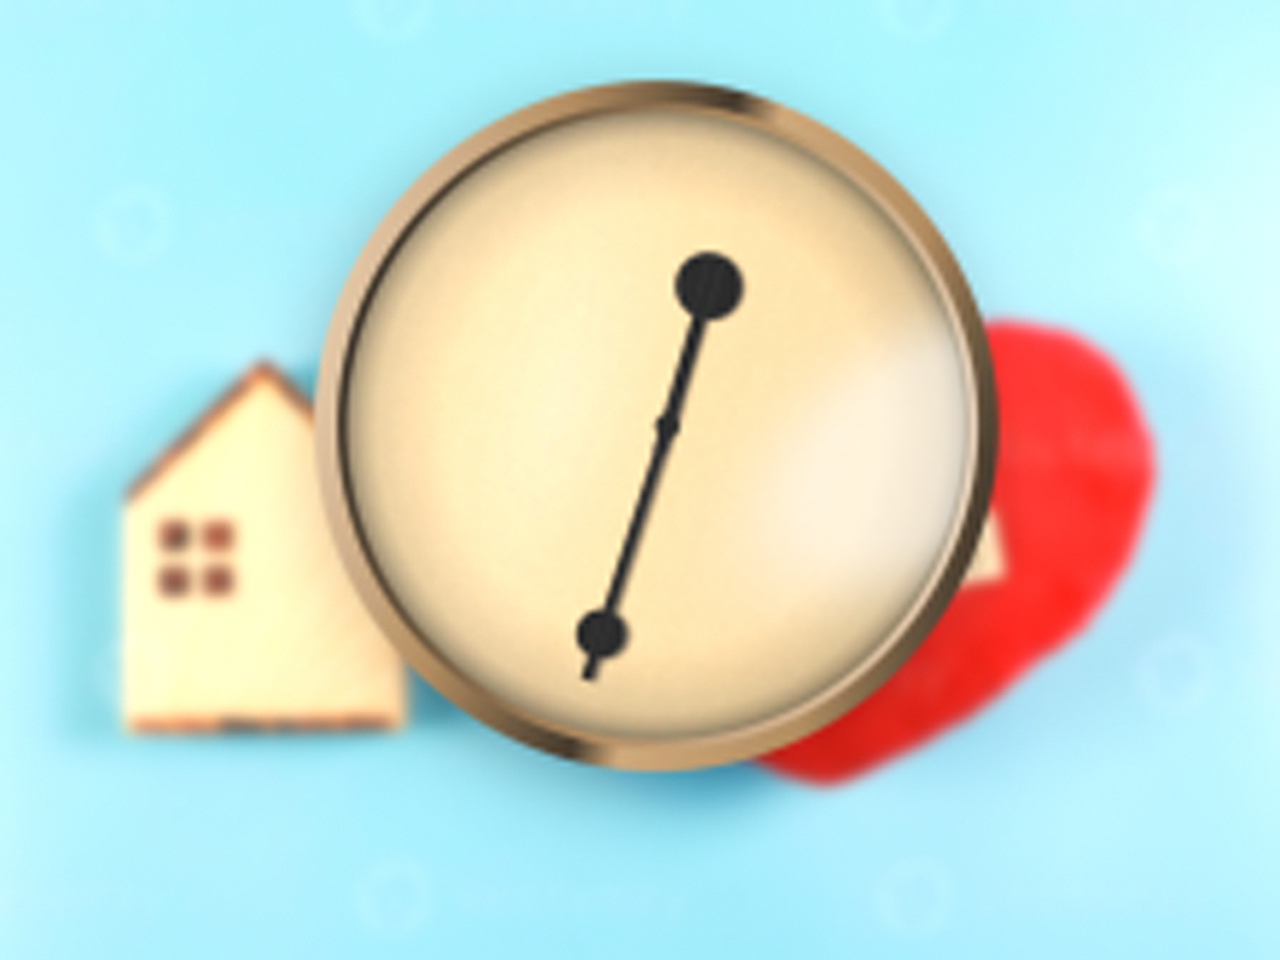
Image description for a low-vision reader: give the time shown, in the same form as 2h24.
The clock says 12h33
